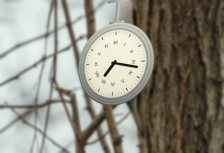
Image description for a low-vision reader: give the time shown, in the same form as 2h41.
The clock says 7h17
